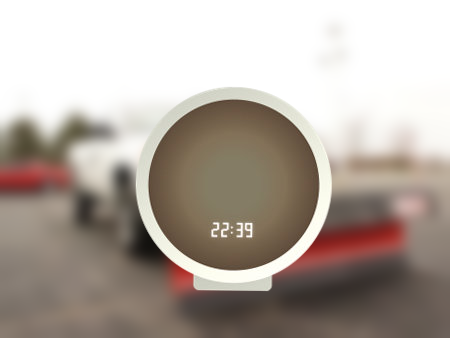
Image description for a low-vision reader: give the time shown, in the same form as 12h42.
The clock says 22h39
